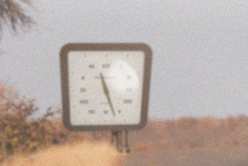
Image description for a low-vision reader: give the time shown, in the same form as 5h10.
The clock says 11h27
